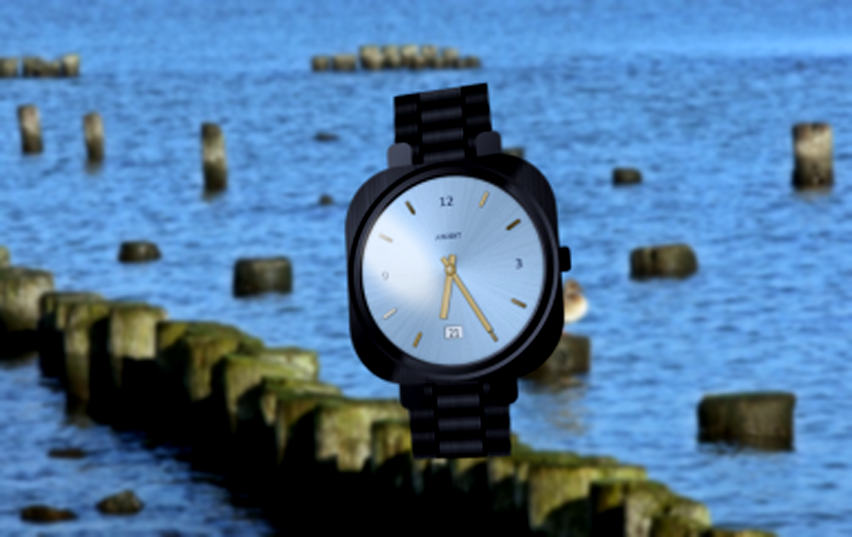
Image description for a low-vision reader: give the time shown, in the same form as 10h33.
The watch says 6h25
